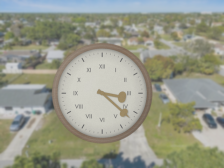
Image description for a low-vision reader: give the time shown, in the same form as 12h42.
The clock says 3h22
